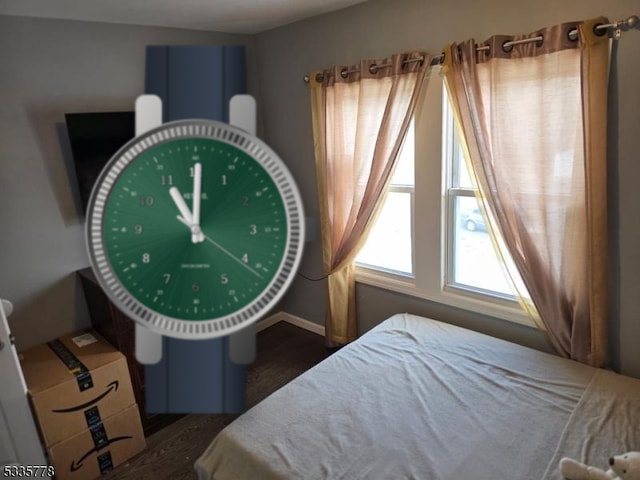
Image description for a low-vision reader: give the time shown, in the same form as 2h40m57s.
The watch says 11h00m21s
